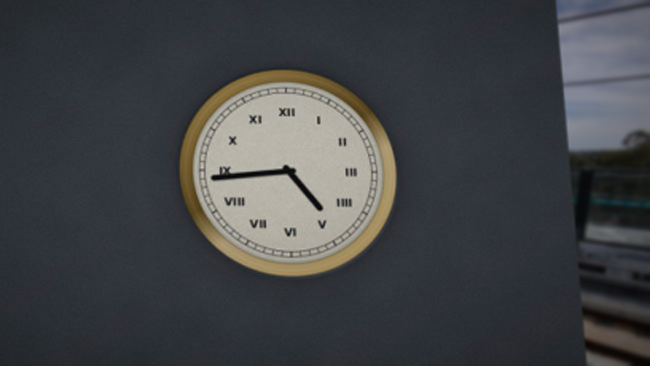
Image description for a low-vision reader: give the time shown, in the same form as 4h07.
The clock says 4h44
